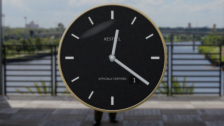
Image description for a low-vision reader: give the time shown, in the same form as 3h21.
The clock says 12h21
